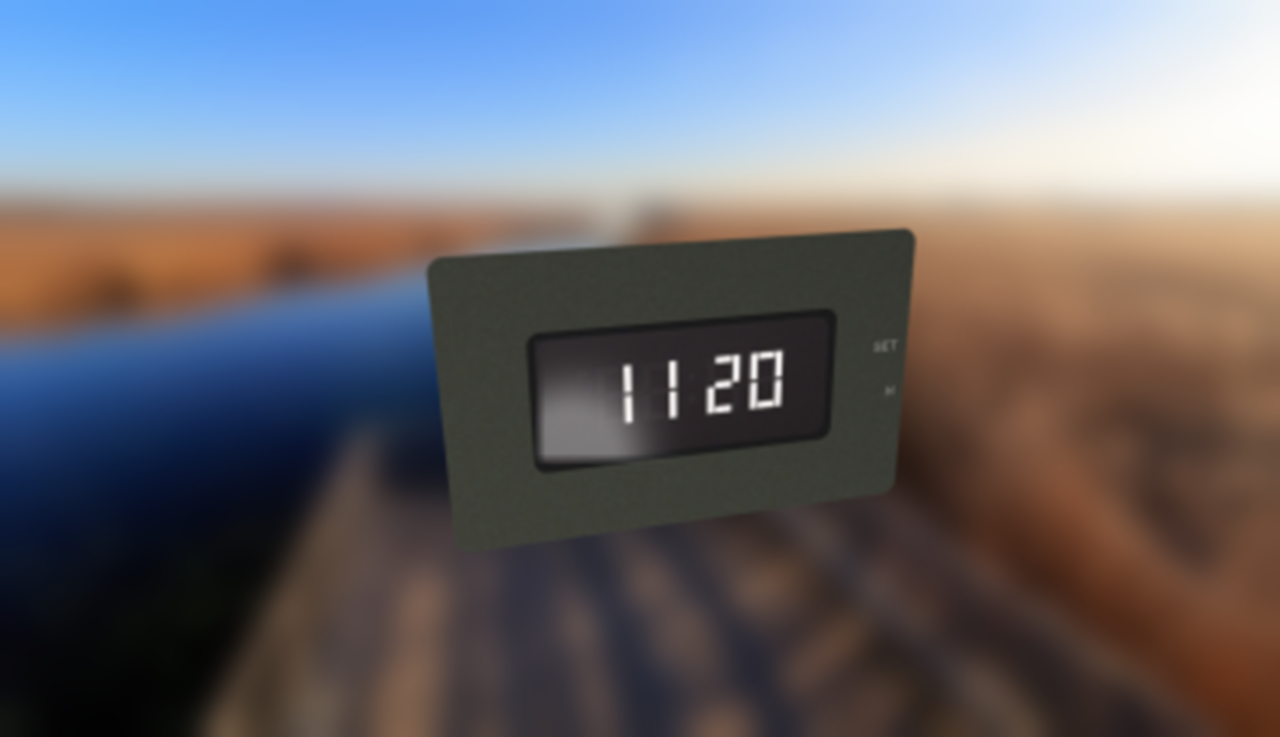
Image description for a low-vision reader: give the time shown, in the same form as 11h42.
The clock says 11h20
